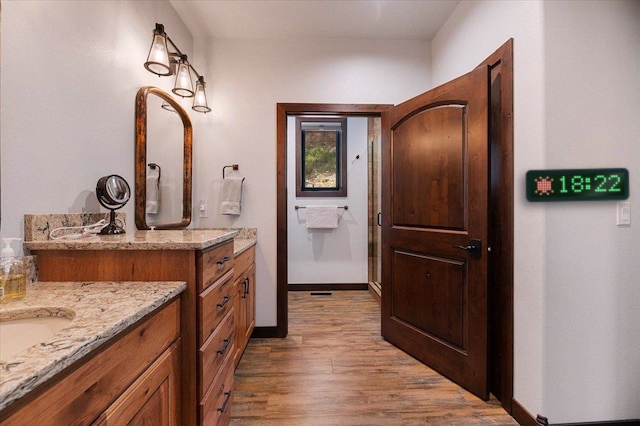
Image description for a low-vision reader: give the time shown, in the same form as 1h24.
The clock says 18h22
